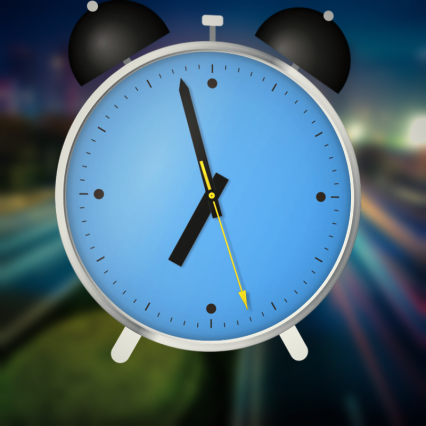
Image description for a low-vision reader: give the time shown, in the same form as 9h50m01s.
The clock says 6h57m27s
